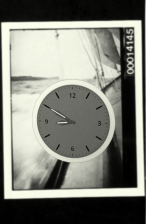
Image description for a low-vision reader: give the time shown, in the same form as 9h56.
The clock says 8h50
